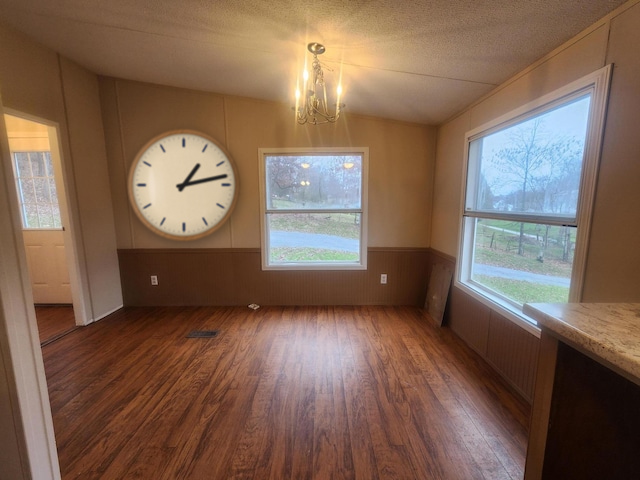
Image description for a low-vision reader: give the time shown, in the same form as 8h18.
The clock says 1h13
